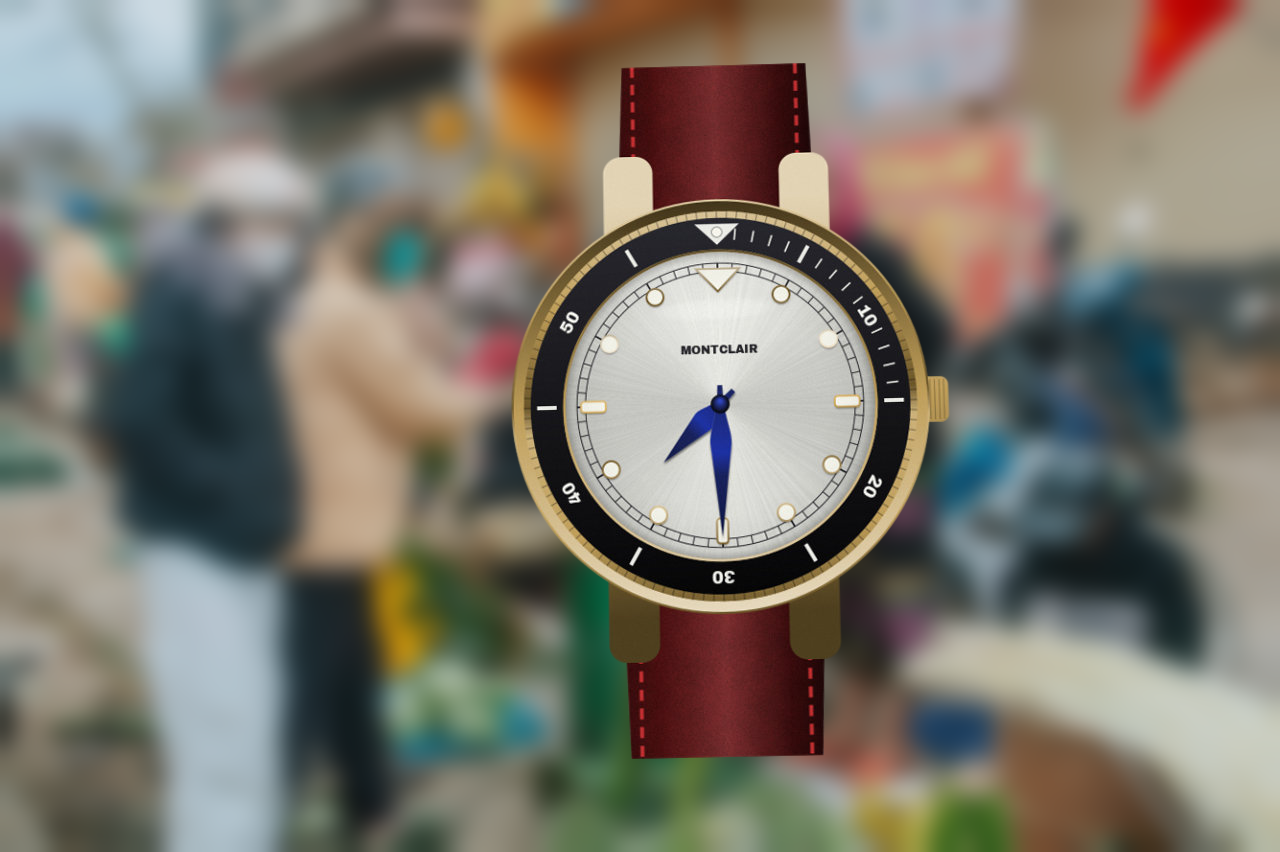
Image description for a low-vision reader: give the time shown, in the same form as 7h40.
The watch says 7h30
